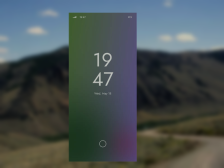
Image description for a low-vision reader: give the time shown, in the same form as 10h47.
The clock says 19h47
